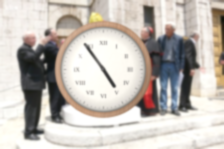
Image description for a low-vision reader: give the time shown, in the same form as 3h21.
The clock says 4h54
